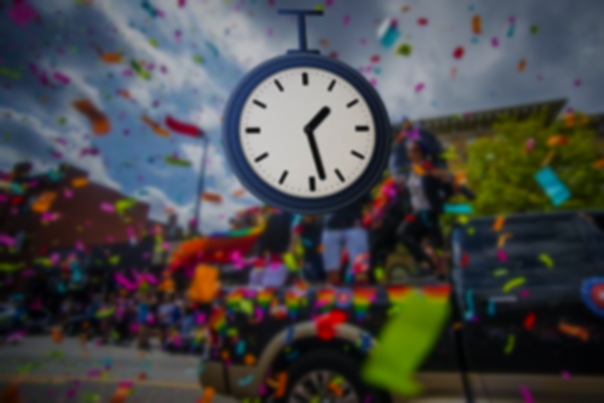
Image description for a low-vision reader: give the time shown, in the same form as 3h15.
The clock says 1h28
